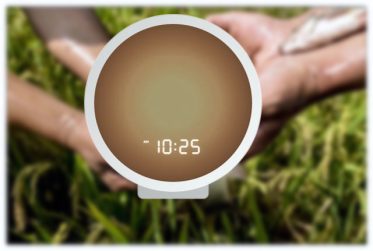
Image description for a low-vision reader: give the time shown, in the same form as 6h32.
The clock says 10h25
